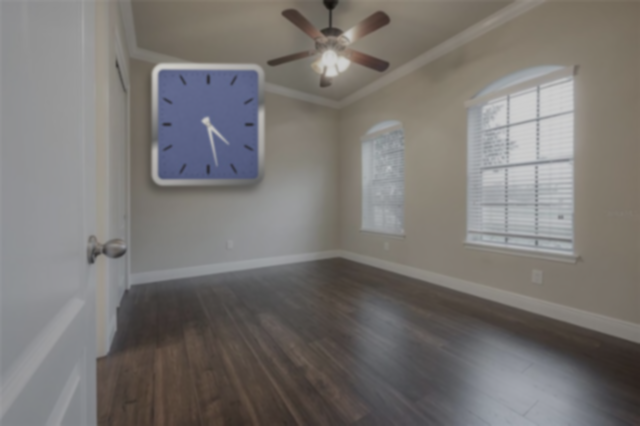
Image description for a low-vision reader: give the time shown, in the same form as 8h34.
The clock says 4h28
